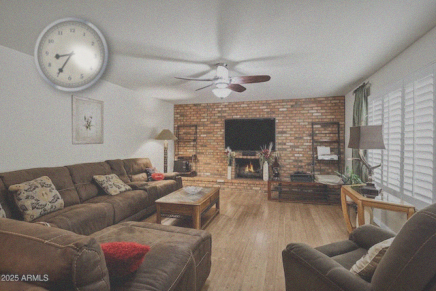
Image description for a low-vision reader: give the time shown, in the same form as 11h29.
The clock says 8h35
